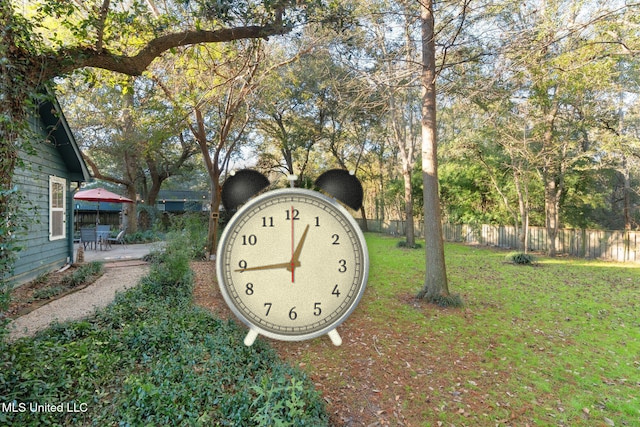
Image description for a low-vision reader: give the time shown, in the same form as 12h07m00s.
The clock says 12h44m00s
